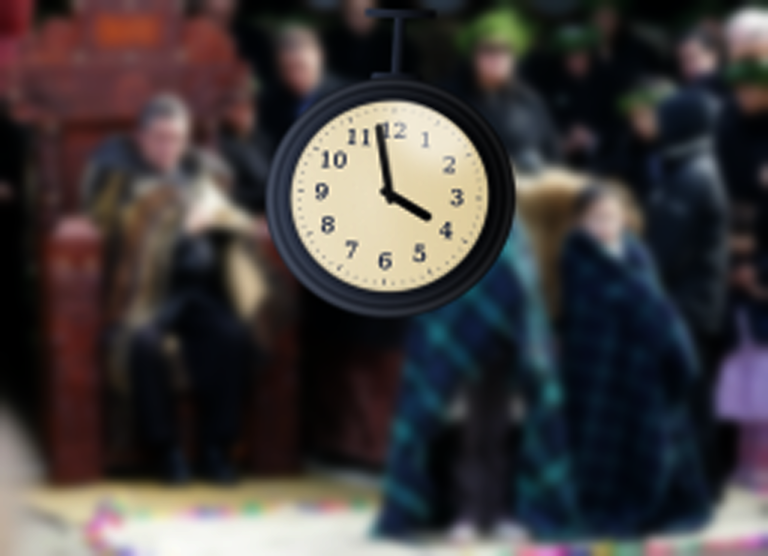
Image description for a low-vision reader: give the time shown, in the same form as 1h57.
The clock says 3h58
